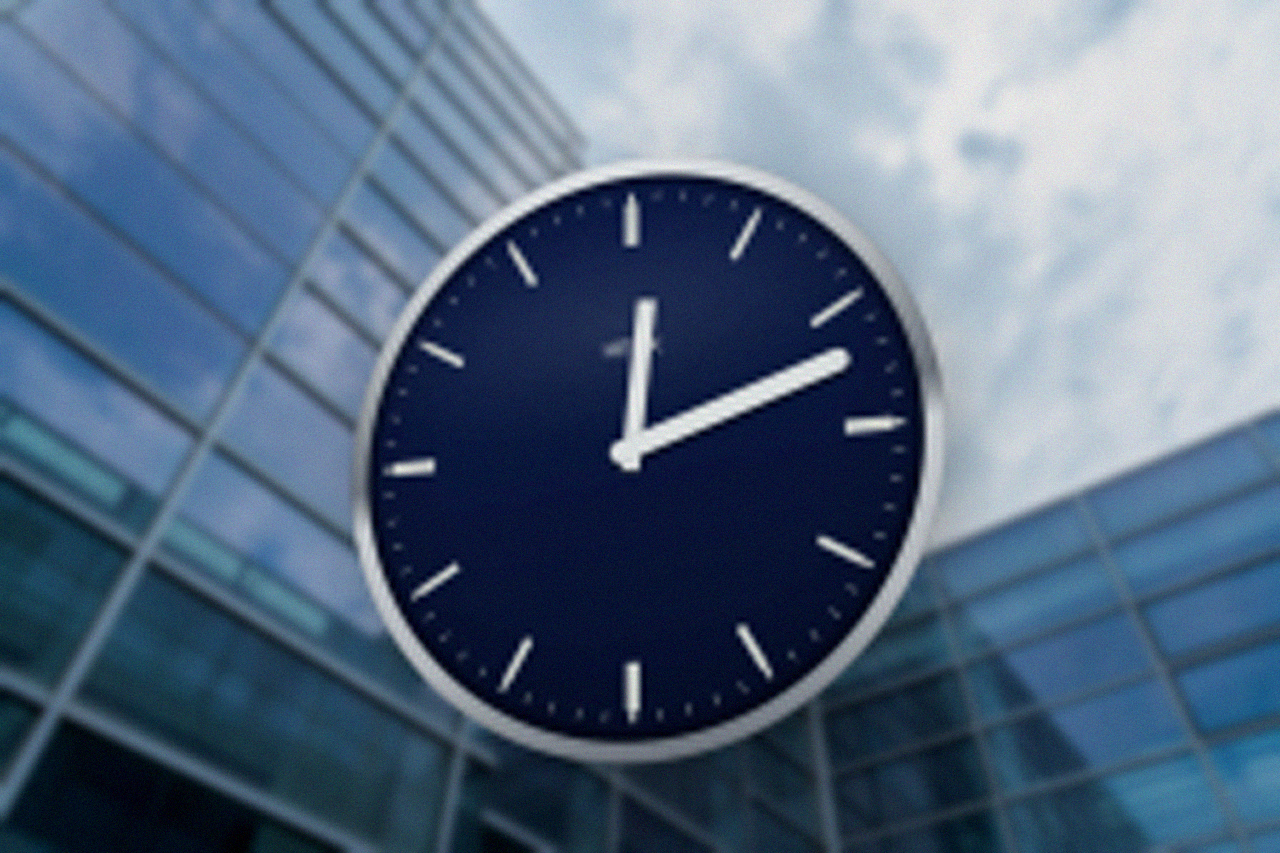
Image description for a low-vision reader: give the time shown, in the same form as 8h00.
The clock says 12h12
